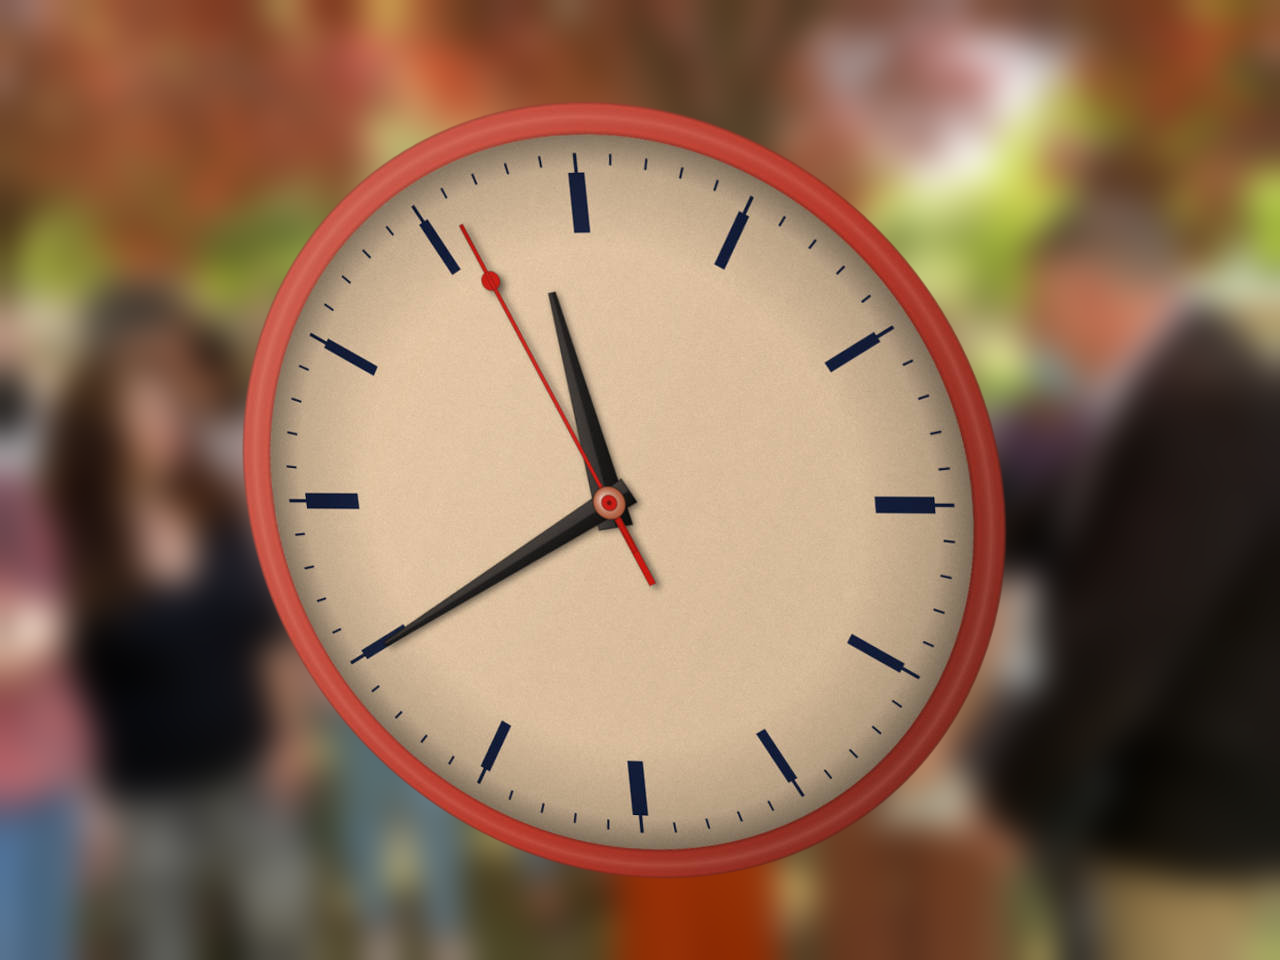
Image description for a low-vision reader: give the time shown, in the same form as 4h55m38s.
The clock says 11h39m56s
